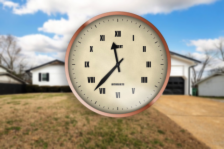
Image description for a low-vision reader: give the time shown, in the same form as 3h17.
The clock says 11h37
